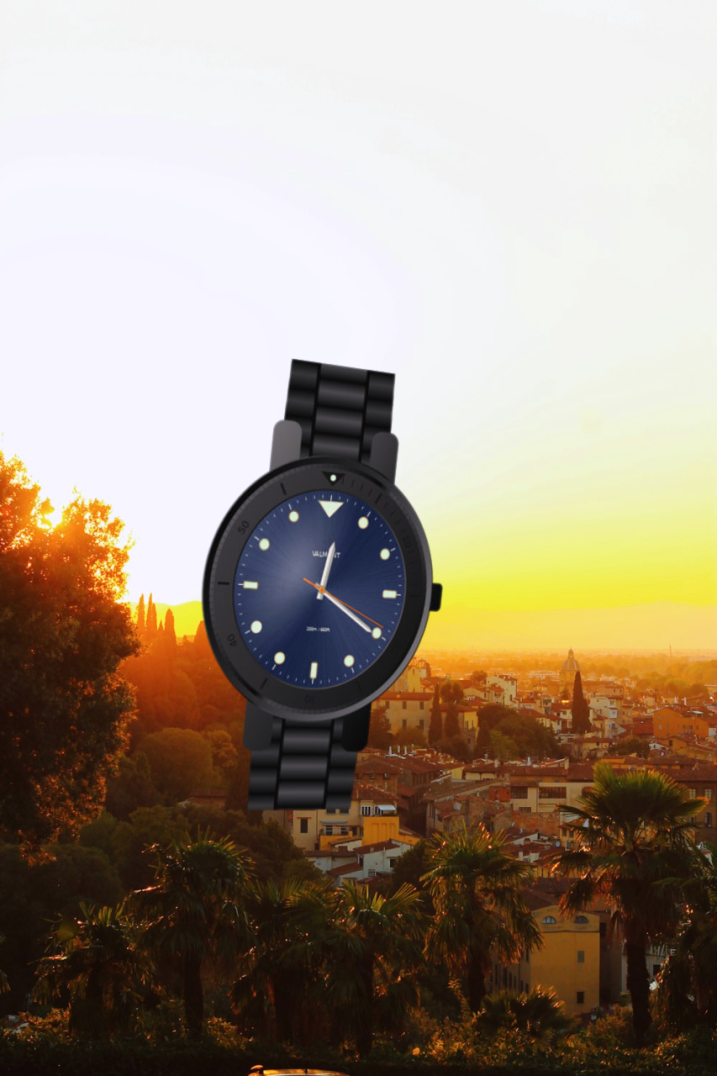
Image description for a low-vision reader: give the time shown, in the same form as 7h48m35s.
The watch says 12h20m19s
